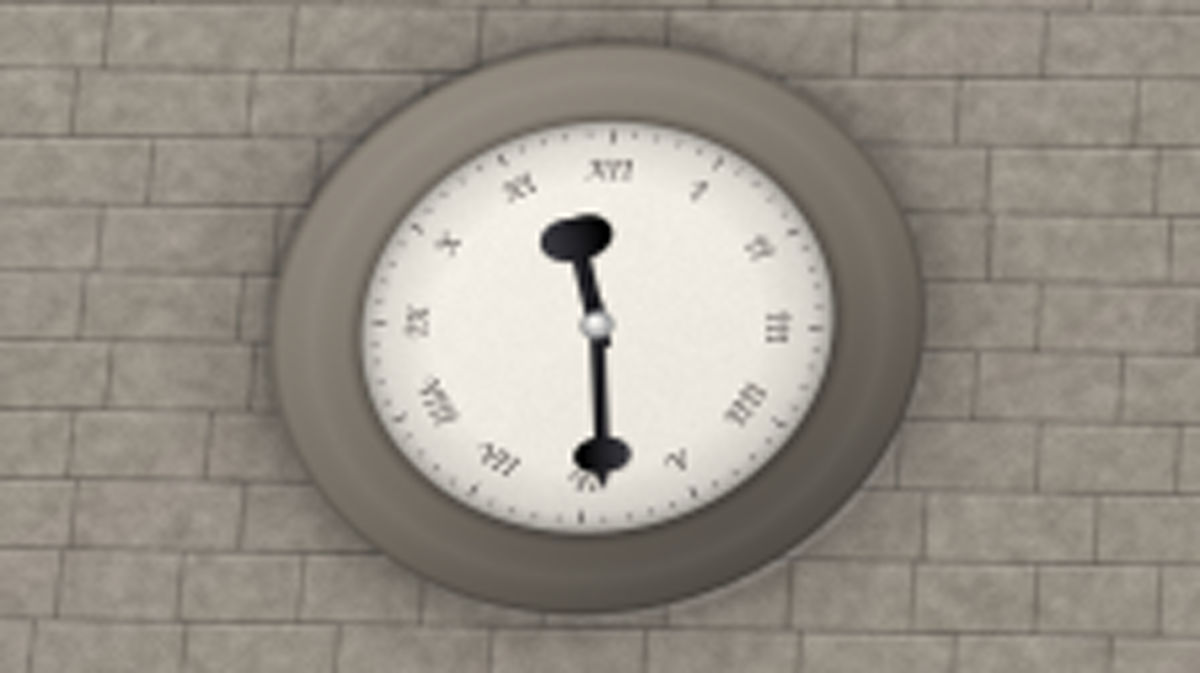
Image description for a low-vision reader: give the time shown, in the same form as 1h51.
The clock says 11h29
